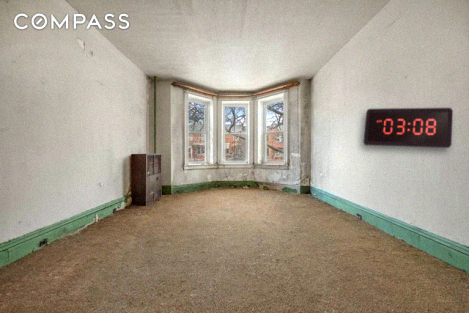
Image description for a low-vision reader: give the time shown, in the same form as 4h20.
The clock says 3h08
